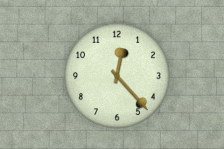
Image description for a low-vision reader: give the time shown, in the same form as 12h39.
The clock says 12h23
